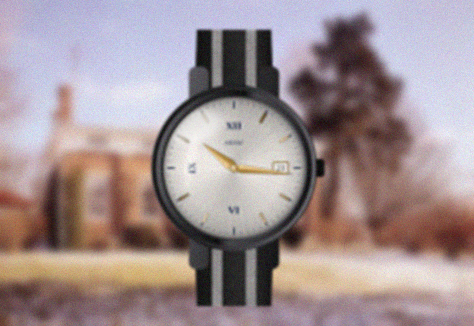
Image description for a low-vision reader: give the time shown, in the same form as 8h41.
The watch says 10h16
